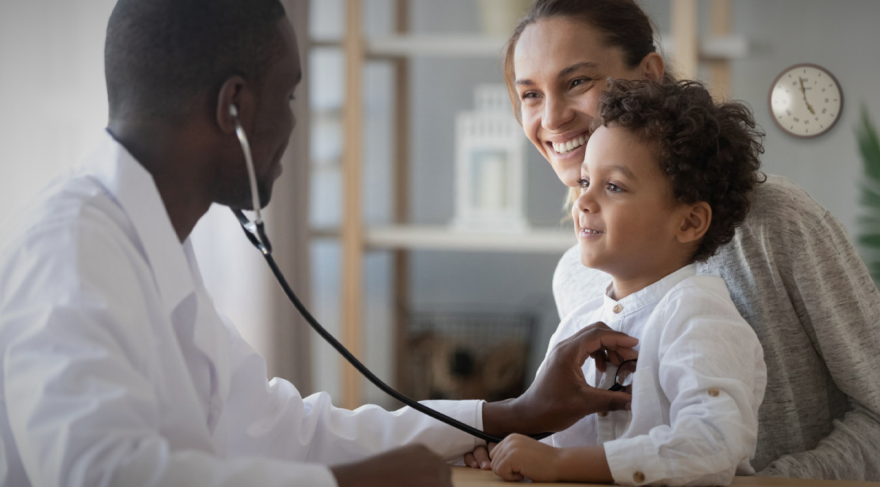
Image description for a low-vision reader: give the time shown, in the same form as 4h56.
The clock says 4h58
